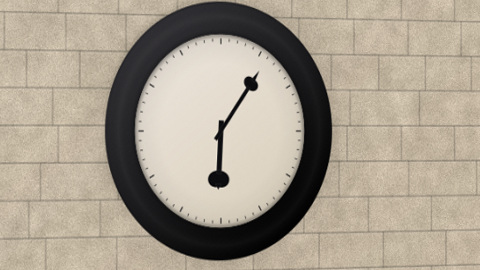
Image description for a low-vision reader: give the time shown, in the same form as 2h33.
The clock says 6h06
